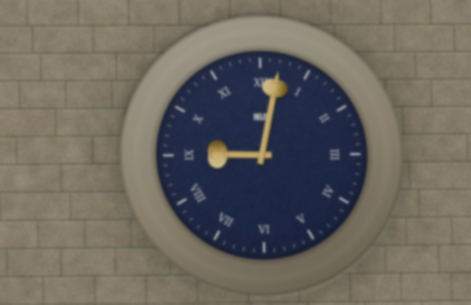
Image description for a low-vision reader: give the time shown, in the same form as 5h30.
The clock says 9h02
